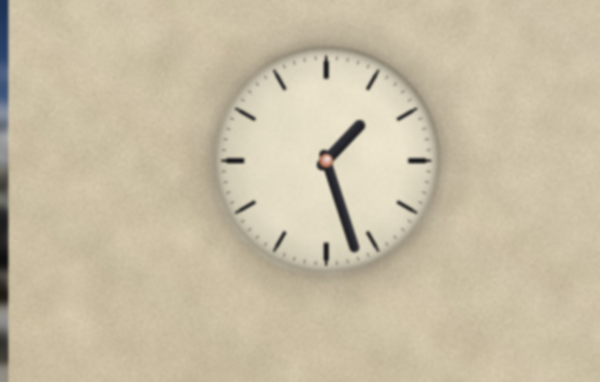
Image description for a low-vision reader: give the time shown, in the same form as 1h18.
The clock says 1h27
